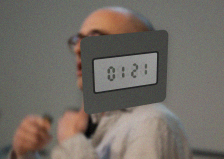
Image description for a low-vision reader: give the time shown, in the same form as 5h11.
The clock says 1h21
